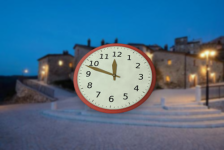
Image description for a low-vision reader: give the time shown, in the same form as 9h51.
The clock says 11h48
